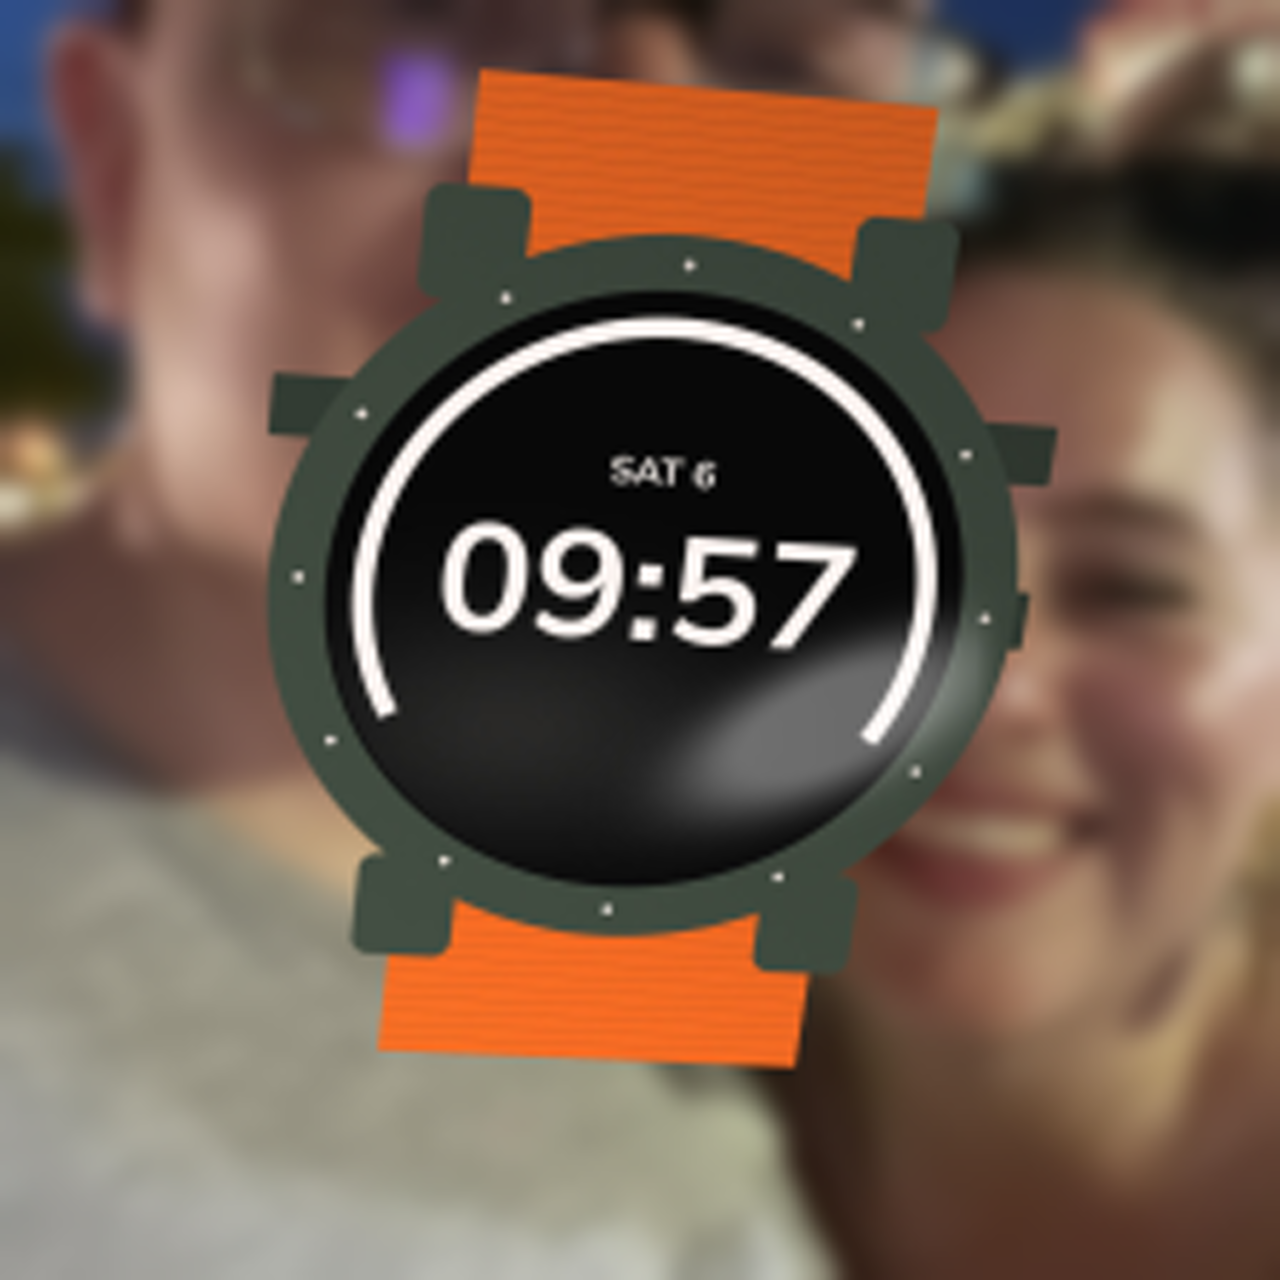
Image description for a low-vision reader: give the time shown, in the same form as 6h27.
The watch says 9h57
